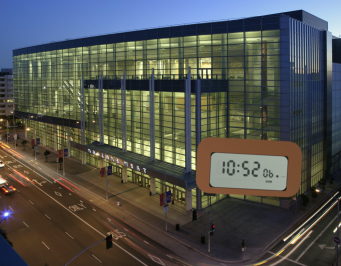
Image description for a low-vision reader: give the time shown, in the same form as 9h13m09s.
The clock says 10h52m06s
